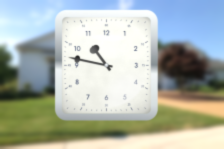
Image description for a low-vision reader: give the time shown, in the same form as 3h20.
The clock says 10h47
